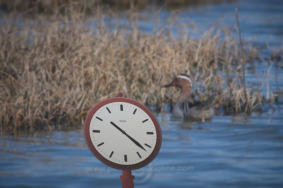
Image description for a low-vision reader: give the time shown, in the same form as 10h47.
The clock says 10h22
